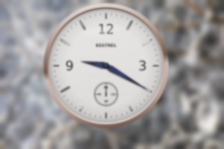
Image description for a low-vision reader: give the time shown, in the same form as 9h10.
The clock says 9h20
